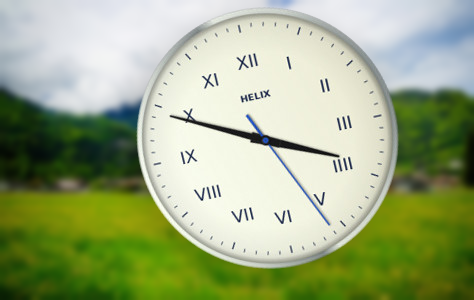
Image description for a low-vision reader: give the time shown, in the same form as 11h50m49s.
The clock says 3h49m26s
